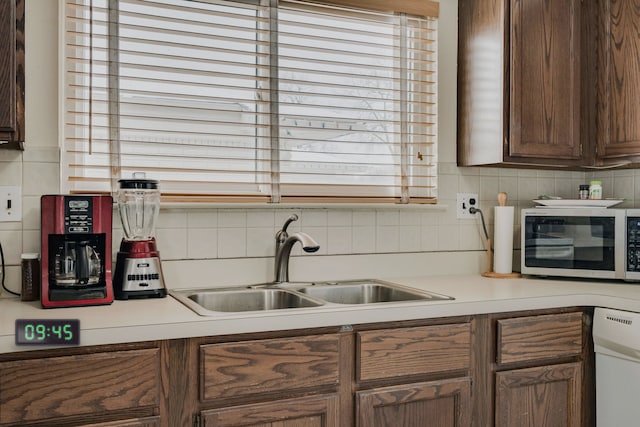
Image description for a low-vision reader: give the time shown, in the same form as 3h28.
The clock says 9h45
